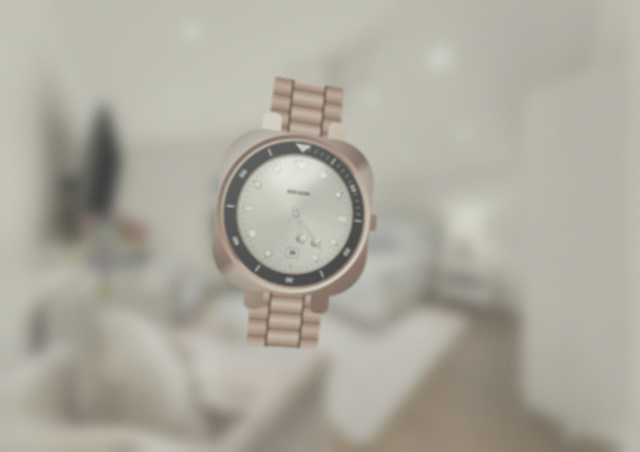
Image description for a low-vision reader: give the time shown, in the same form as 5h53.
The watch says 5h23
